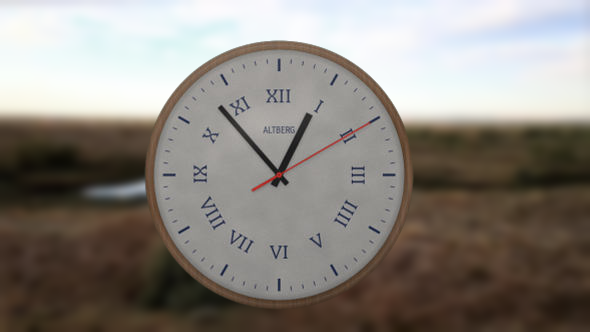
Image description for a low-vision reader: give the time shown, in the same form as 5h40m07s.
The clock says 12h53m10s
